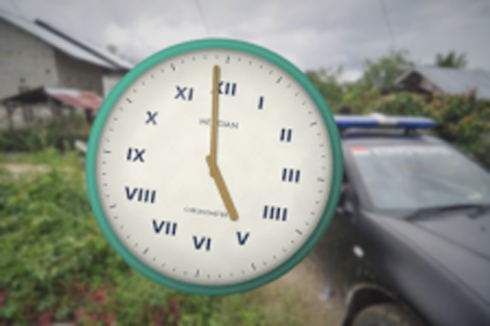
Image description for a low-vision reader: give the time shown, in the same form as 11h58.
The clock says 4h59
